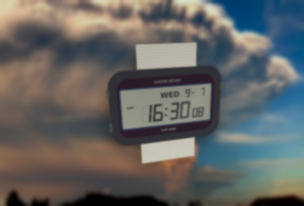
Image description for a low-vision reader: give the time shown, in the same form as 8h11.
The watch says 16h30
